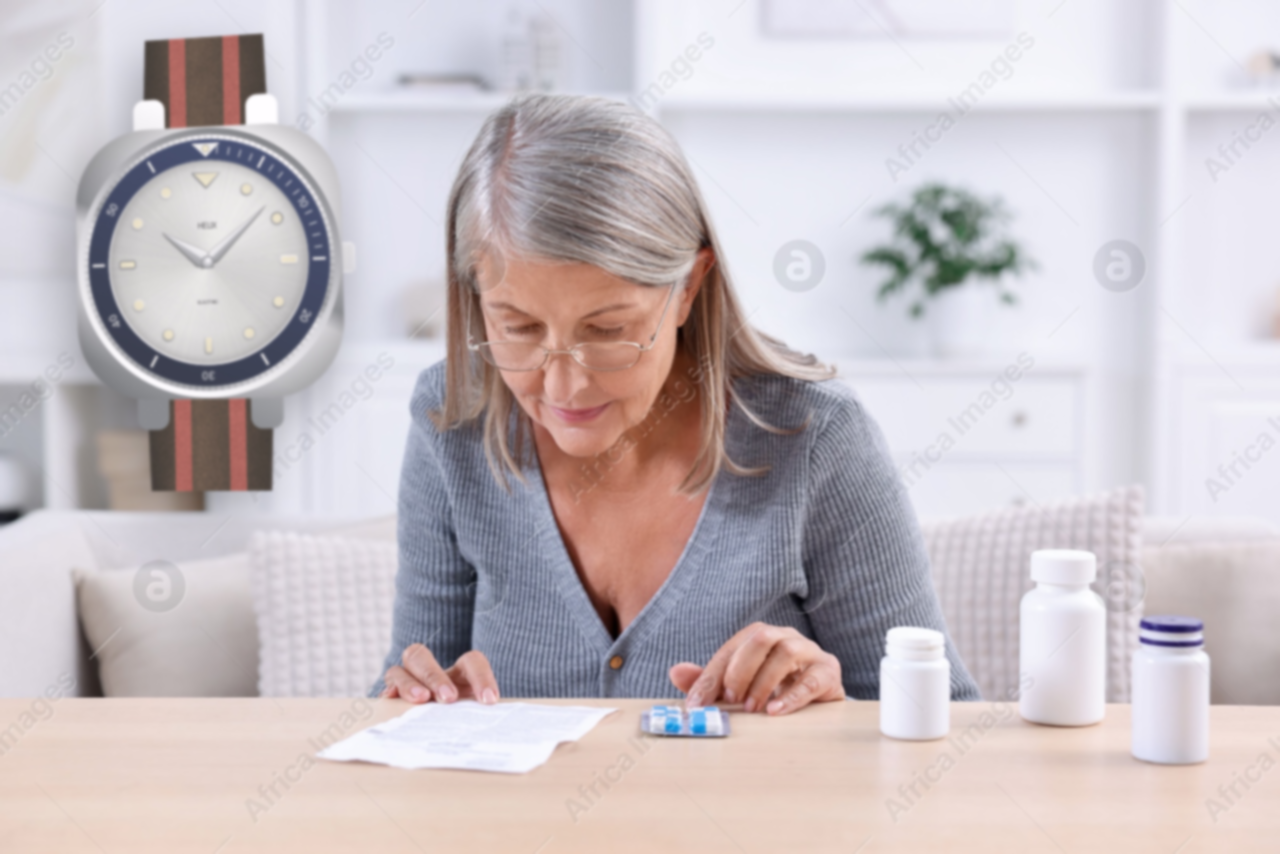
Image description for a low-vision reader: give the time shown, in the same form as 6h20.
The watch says 10h08
